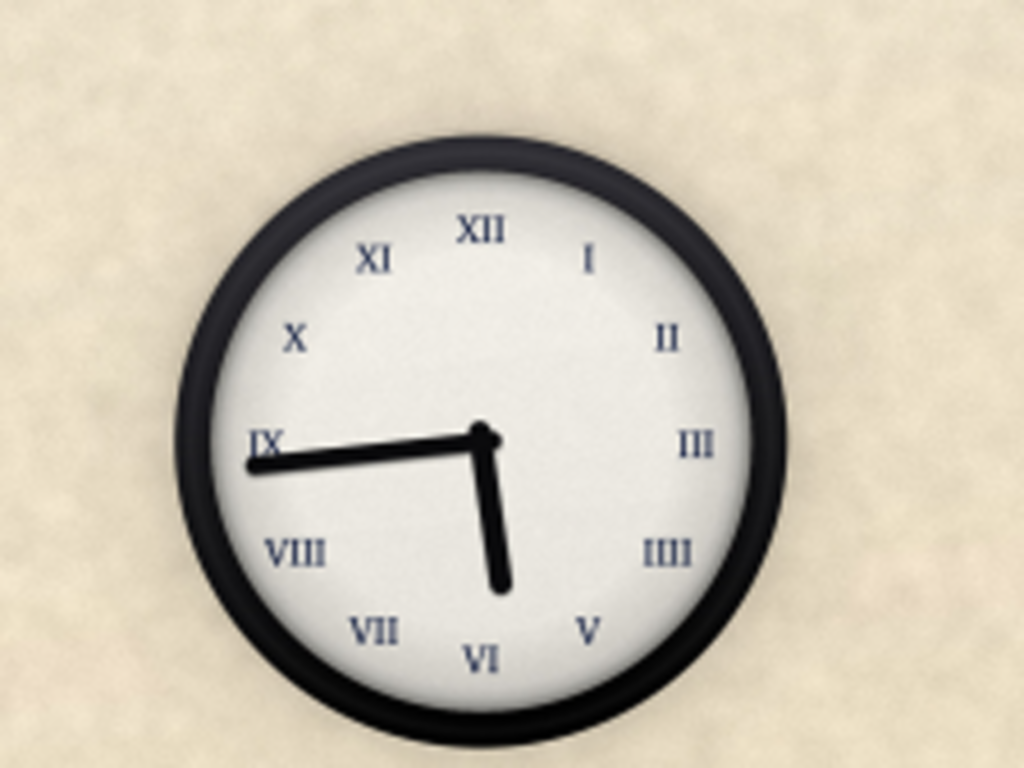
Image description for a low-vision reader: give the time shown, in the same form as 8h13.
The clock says 5h44
